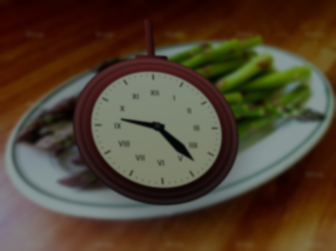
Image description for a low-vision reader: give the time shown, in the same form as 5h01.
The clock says 9h23
